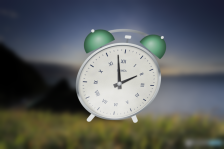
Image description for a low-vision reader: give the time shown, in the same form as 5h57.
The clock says 1h58
